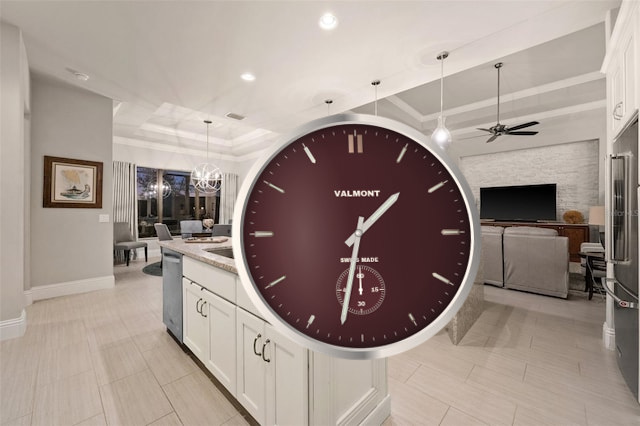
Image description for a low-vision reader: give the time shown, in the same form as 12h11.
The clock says 1h32
